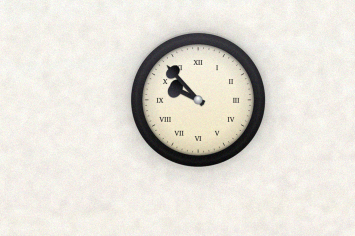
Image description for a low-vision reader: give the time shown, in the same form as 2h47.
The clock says 9h53
